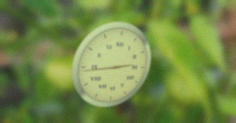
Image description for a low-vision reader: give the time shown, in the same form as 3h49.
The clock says 2h44
